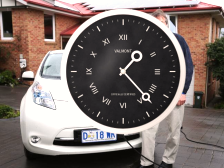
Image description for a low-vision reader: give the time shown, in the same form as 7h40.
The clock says 1h23
